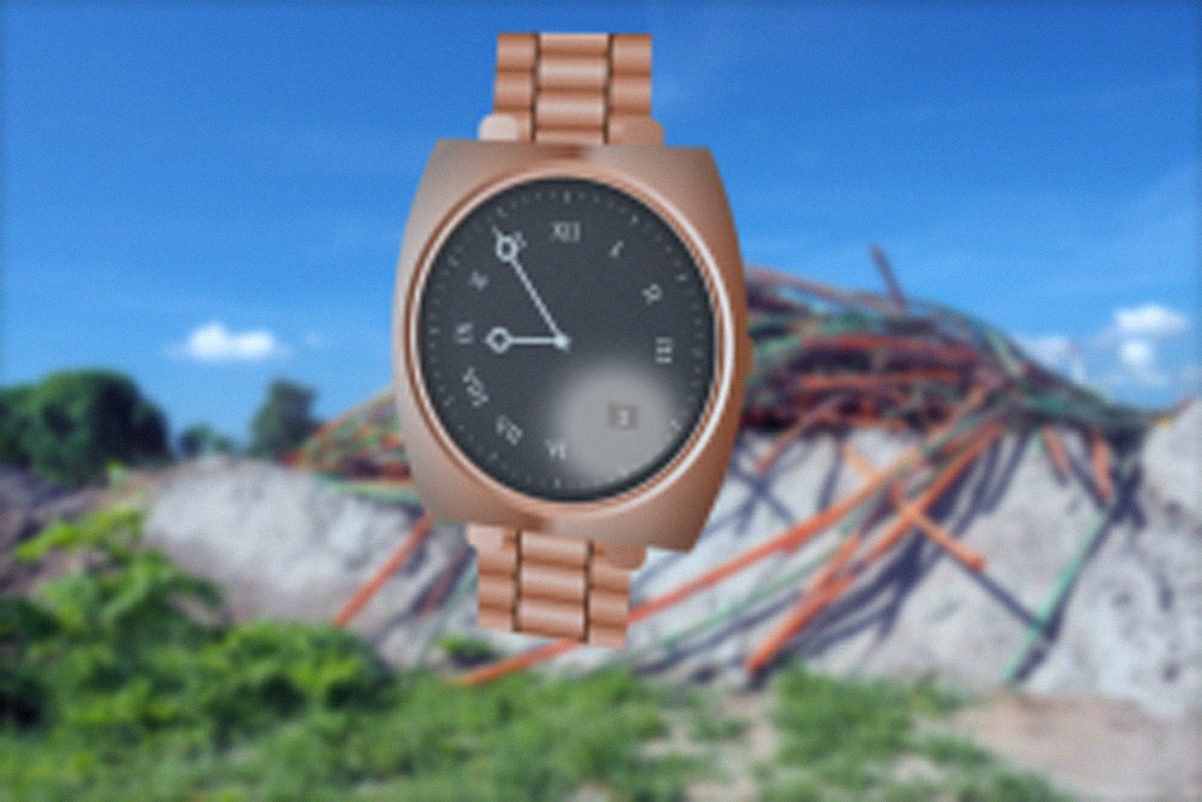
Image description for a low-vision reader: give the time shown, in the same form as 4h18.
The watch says 8h54
